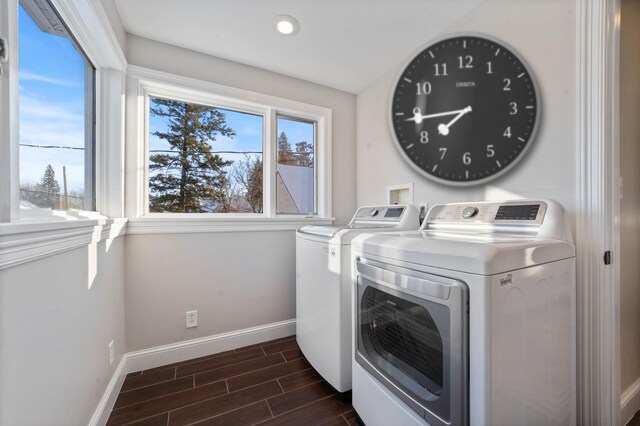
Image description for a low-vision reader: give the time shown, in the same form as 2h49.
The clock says 7h44
